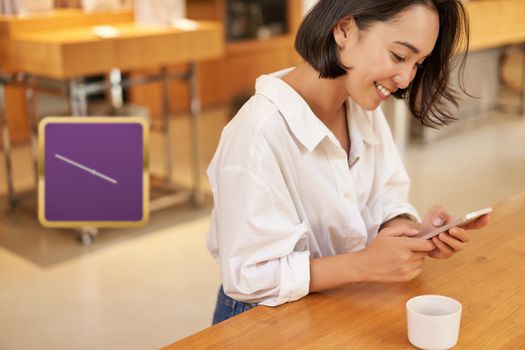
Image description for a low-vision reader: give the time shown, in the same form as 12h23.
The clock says 3h49
